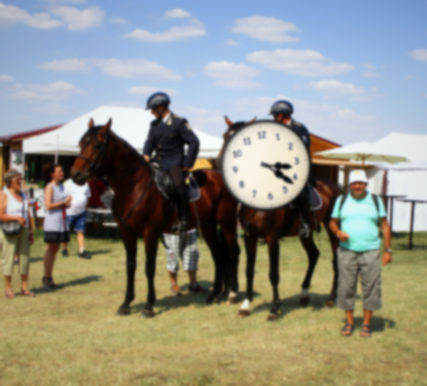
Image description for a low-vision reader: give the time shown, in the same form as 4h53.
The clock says 3h22
